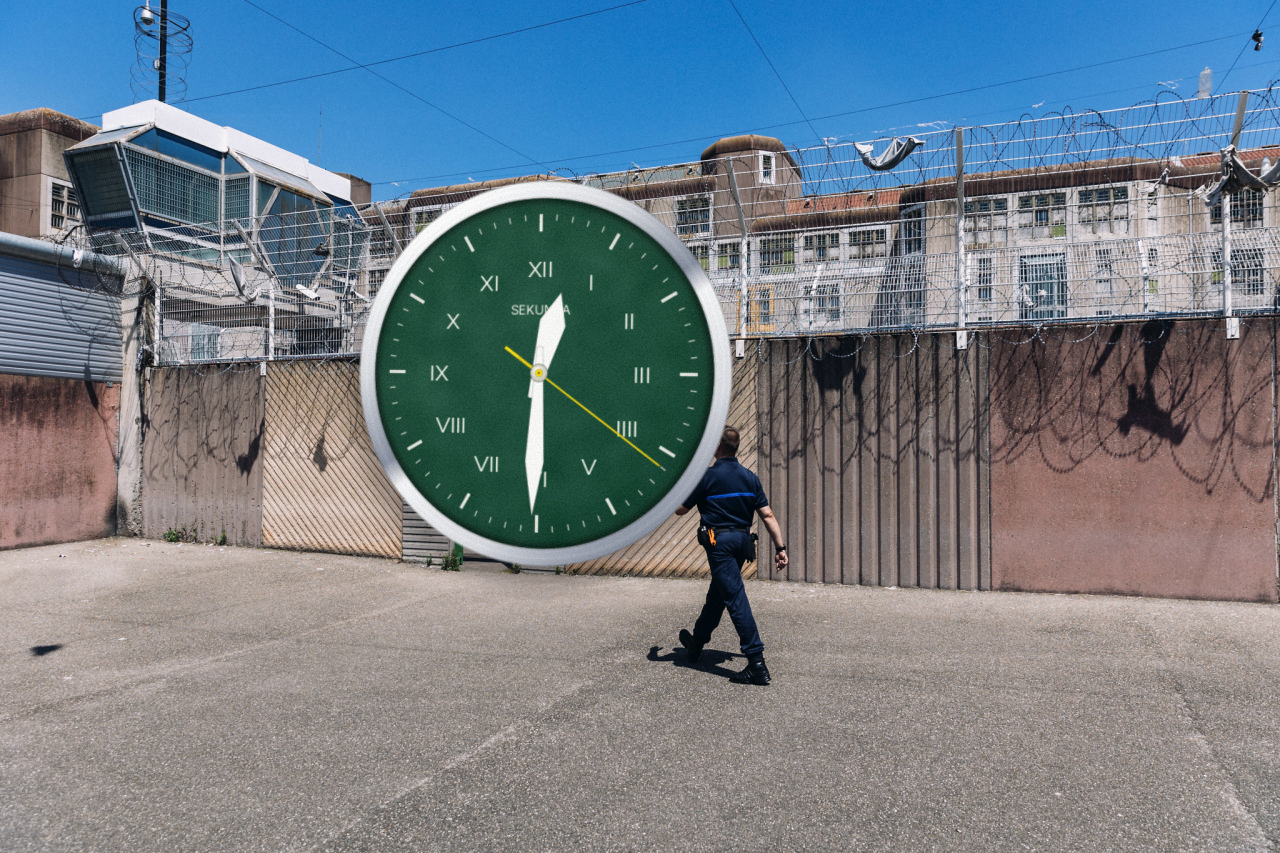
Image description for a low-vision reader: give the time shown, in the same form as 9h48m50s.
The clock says 12h30m21s
